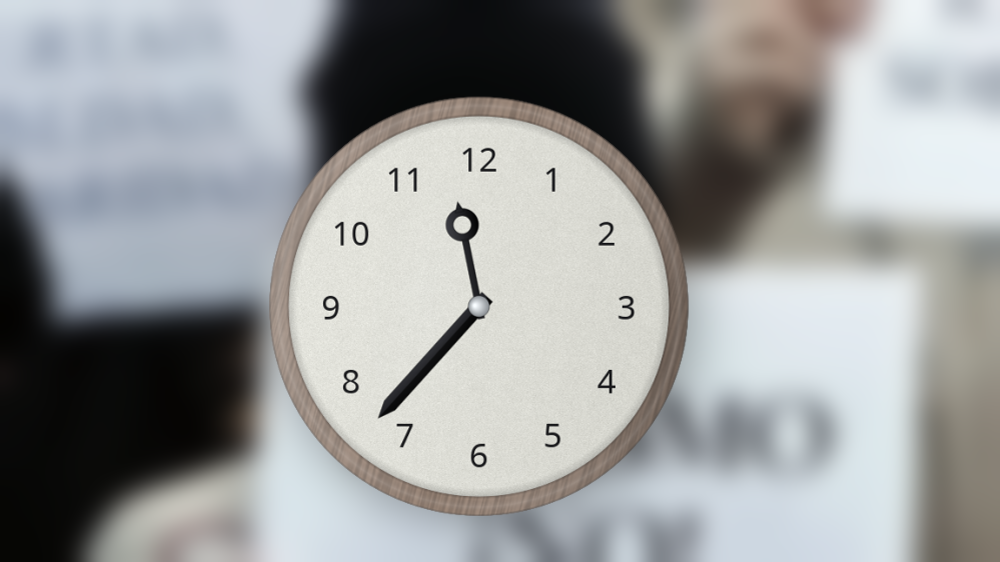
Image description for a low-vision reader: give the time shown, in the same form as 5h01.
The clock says 11h37
